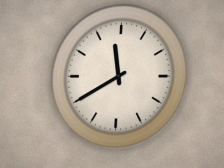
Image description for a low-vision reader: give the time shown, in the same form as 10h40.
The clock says 11h40
